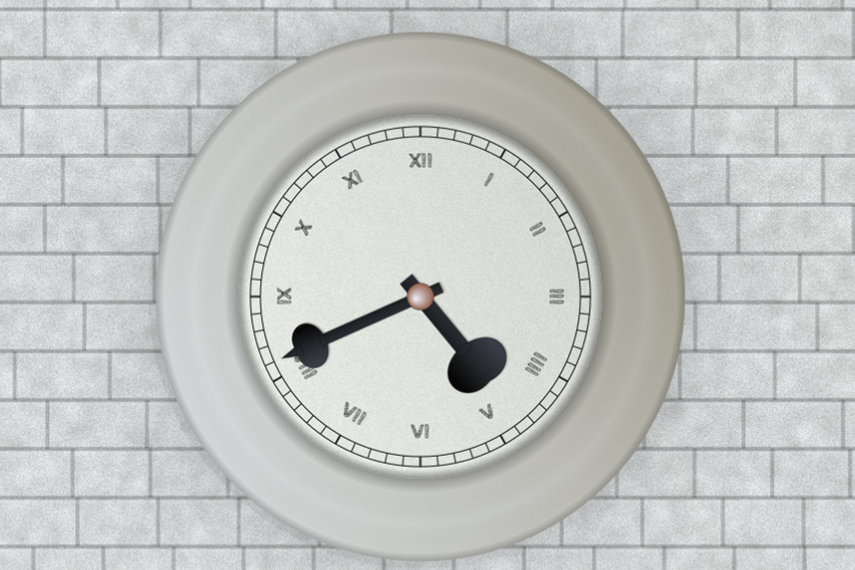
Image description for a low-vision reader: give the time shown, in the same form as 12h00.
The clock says 4h41
